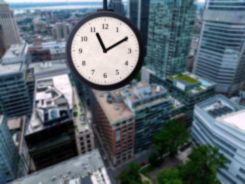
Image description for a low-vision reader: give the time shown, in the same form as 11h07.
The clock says 11h10
